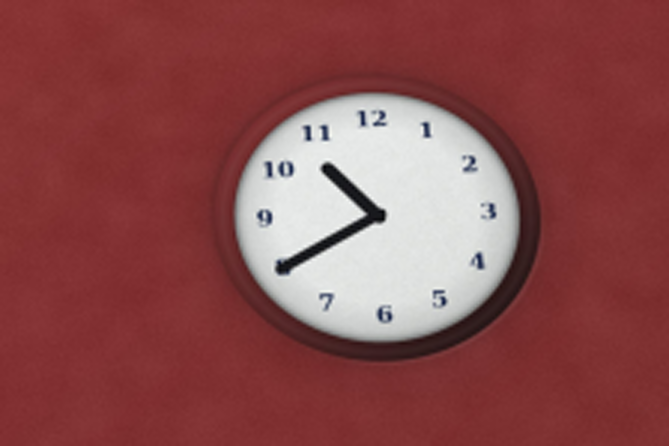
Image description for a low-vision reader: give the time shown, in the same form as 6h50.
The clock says 10h40
